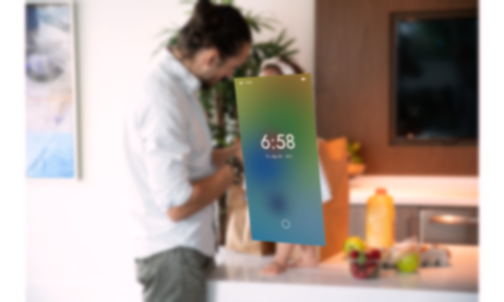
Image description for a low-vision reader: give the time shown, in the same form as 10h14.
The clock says 6h58
